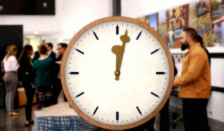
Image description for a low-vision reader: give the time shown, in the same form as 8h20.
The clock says 12h02
